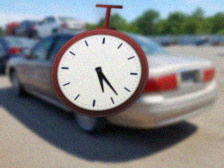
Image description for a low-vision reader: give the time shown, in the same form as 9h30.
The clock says 5h23
